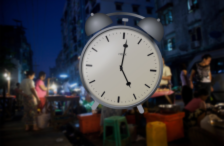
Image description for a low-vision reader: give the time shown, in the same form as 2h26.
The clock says 5h01
